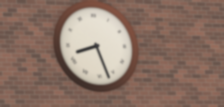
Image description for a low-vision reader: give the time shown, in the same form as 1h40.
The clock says 8h27
